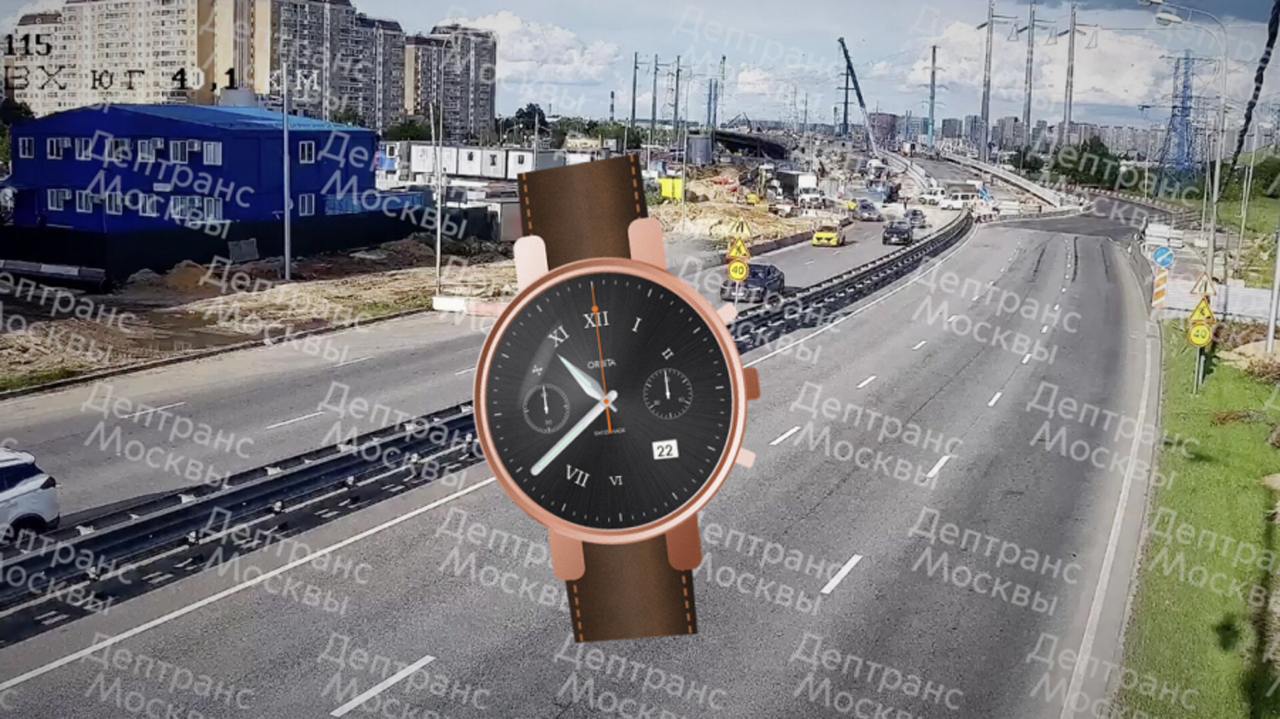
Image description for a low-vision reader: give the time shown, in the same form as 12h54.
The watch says 10h39
